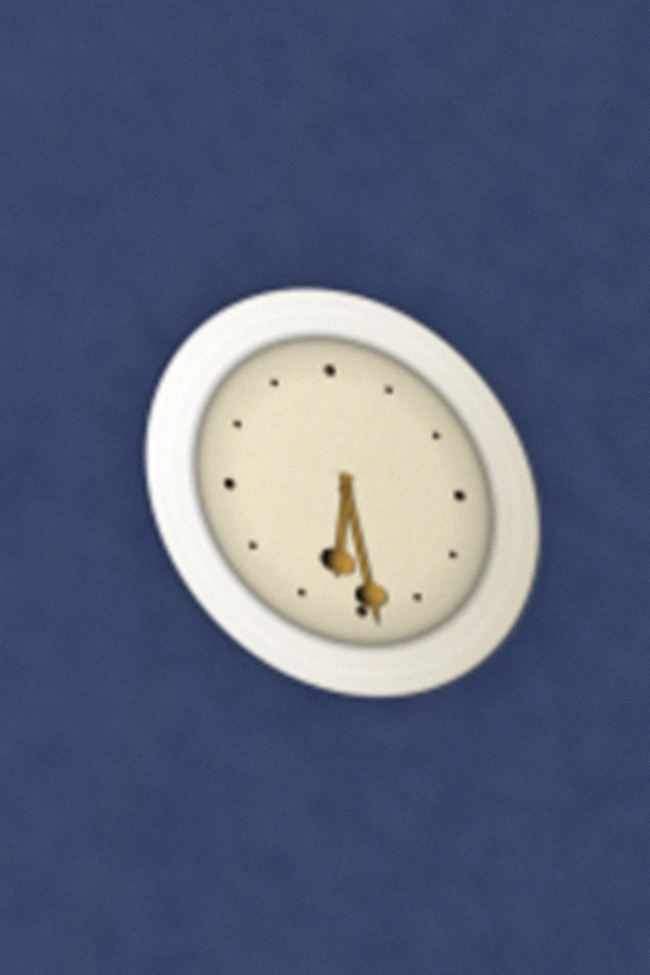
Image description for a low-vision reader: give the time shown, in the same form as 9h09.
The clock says 6h29
